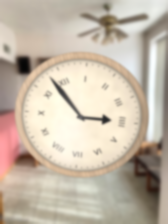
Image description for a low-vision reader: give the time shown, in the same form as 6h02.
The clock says 3h58
